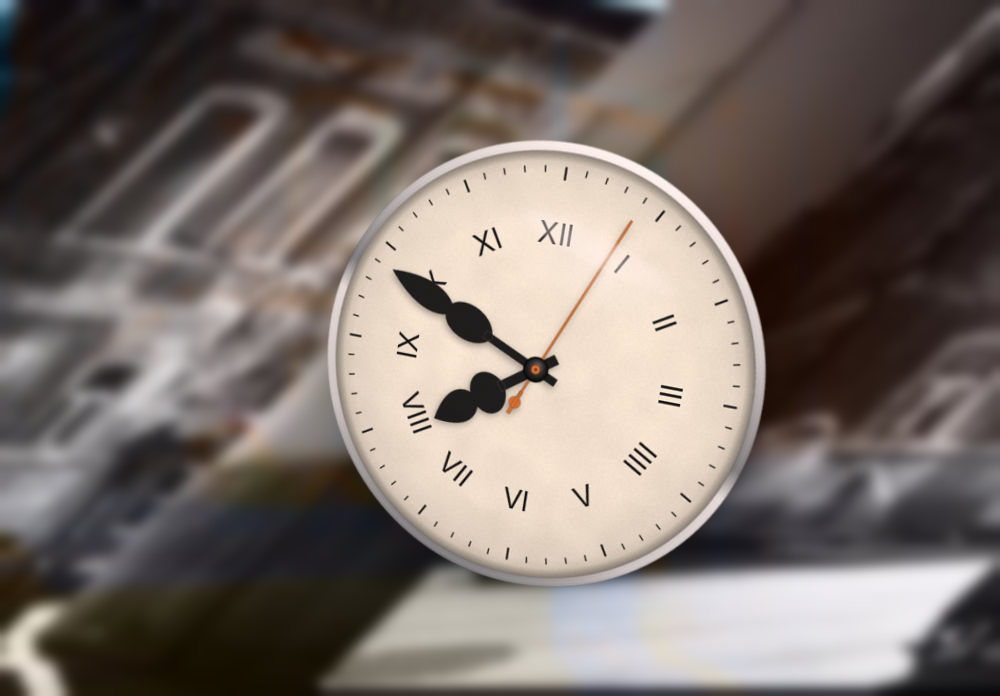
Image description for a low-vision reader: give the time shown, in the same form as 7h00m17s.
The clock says 7h49m04s
